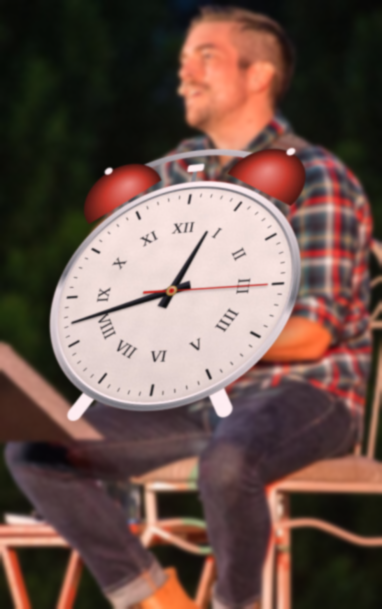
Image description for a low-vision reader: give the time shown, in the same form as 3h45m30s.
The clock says 12h42m15s
